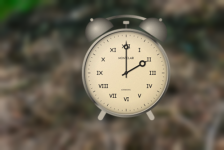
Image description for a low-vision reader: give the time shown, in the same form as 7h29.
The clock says 2h00
